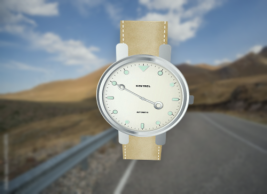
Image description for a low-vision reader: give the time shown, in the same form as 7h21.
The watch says 3h50
